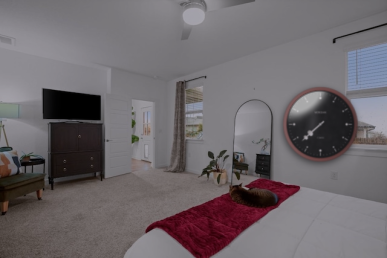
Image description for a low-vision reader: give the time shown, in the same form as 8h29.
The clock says 7h38
